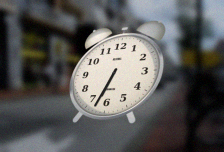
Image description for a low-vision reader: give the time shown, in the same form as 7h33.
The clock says 6h33
